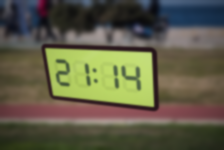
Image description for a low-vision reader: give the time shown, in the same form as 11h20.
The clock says 21h14
